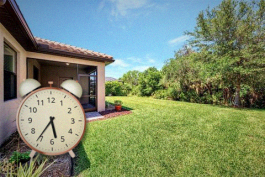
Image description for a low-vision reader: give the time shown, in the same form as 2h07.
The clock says 5h36
